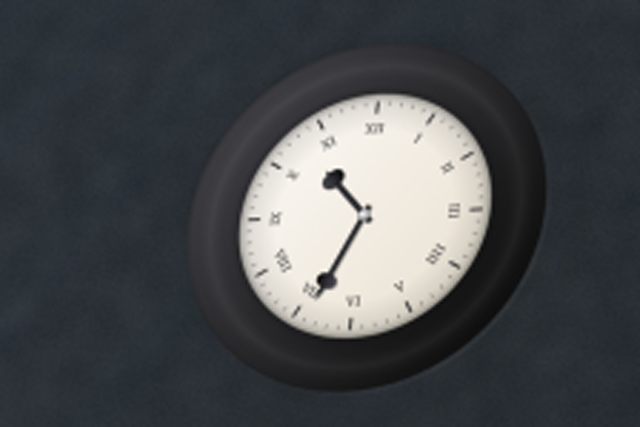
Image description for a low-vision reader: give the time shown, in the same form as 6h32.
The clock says 10h34
